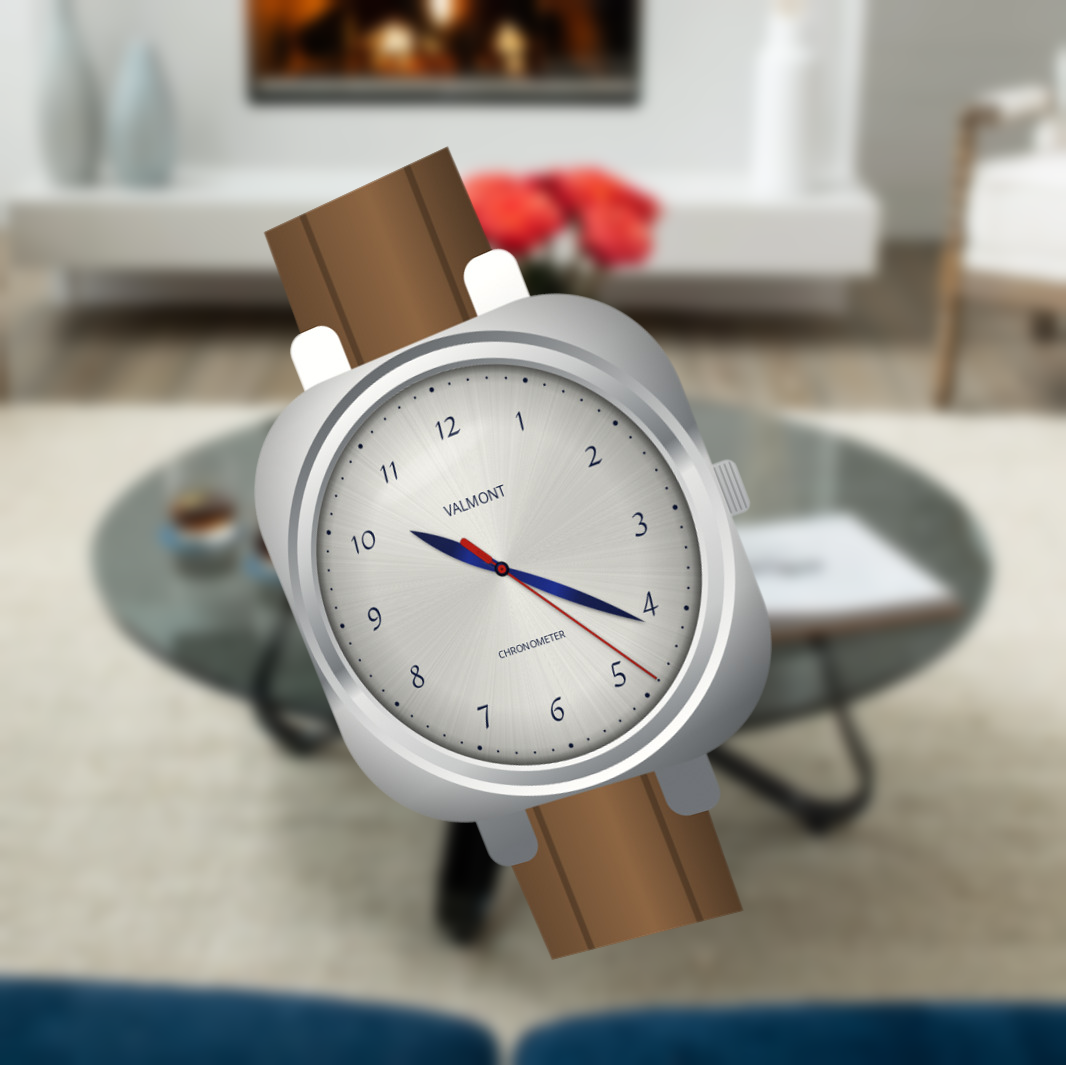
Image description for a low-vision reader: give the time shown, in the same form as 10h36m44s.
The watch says 10h21m24s
